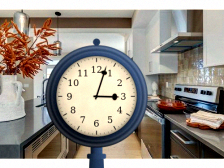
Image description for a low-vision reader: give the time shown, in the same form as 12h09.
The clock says 3h03
